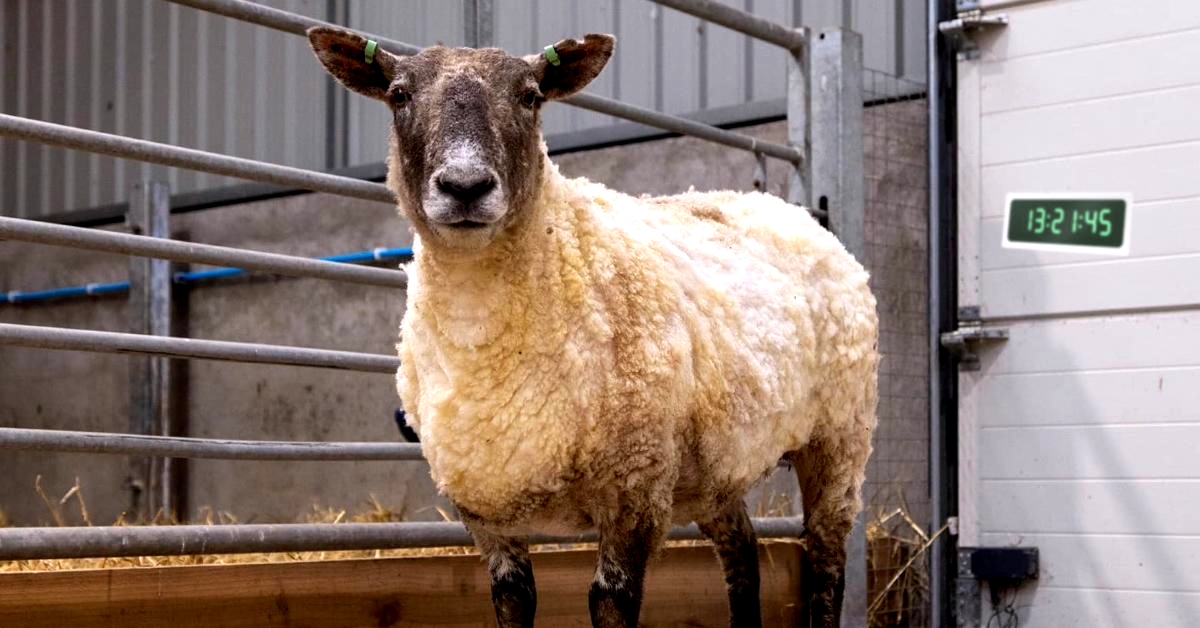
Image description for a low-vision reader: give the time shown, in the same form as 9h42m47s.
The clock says 13h21m45s
